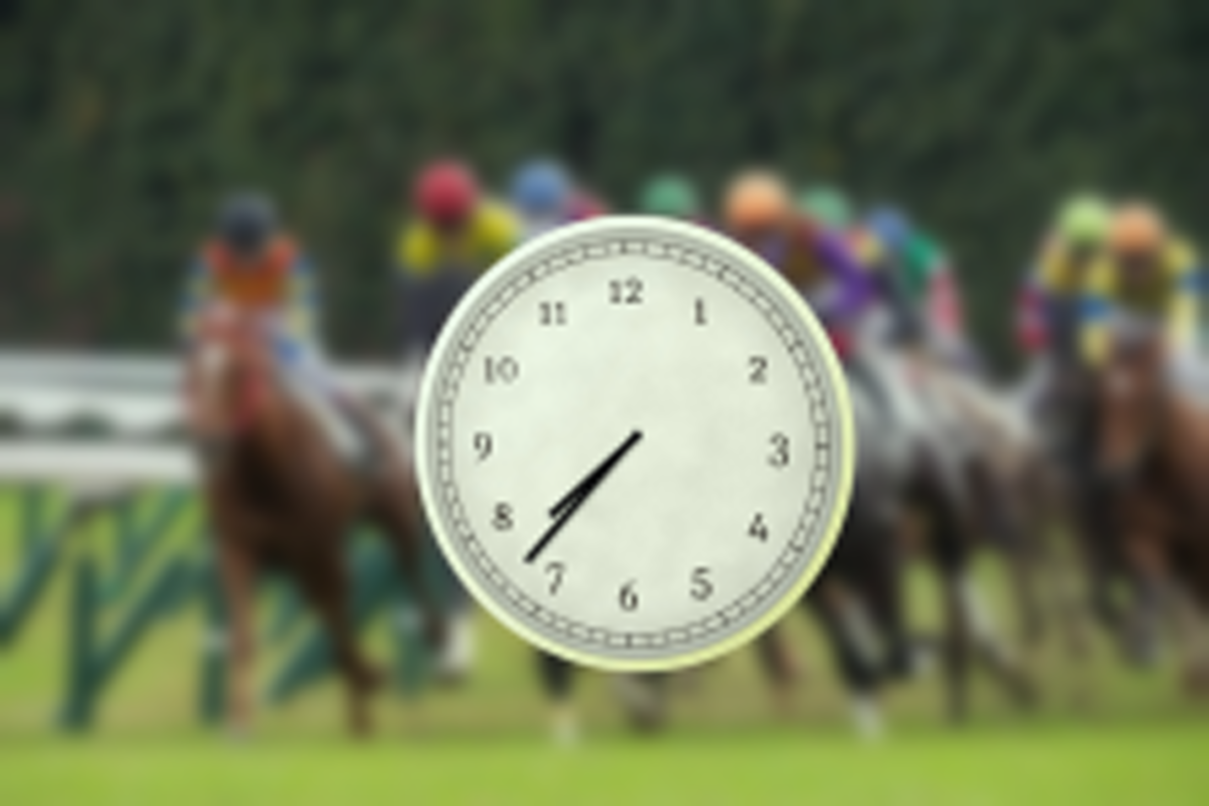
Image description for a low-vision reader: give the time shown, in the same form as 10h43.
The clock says 7h37
